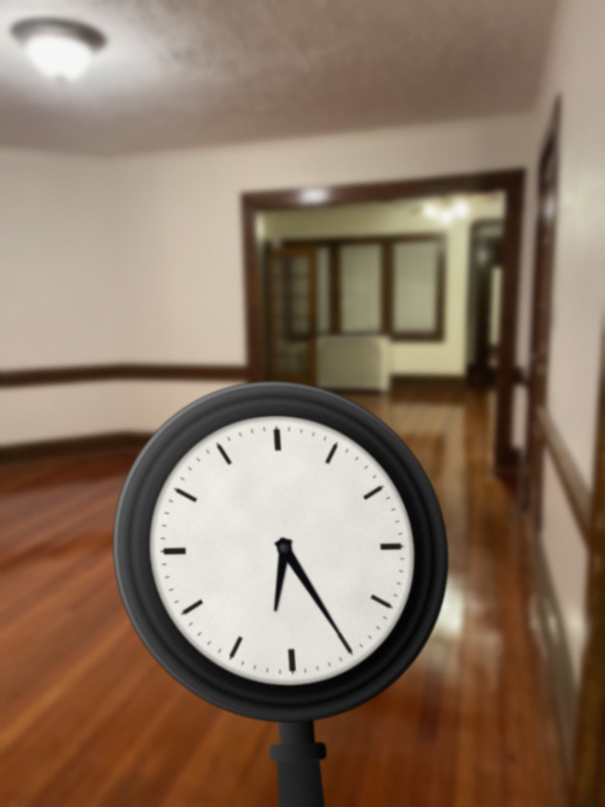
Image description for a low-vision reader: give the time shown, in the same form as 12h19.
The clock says 6h25
